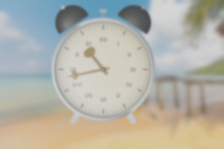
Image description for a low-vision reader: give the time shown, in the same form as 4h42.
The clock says 10h43
